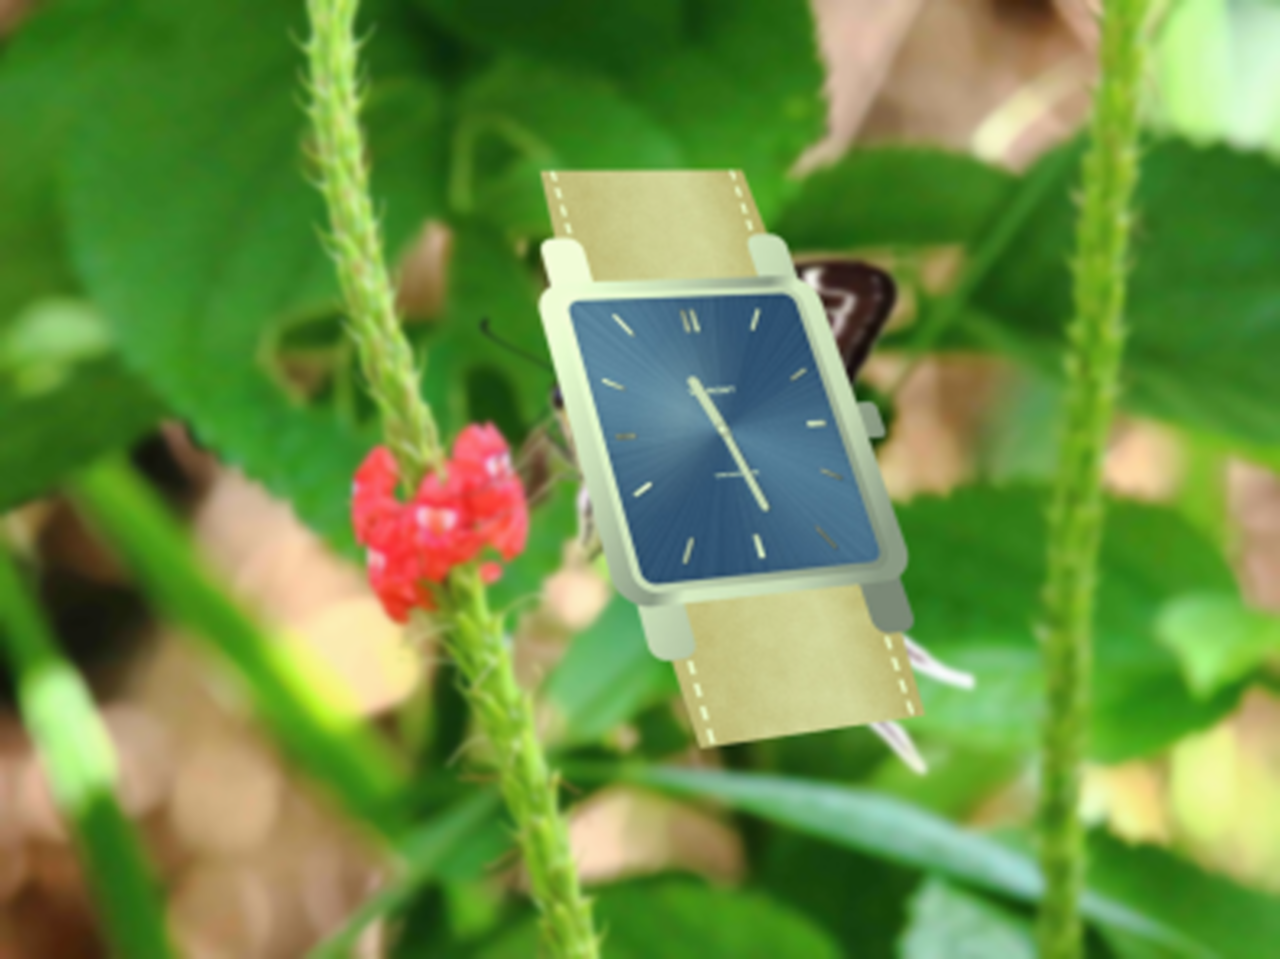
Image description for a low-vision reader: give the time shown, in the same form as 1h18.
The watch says 11h28
